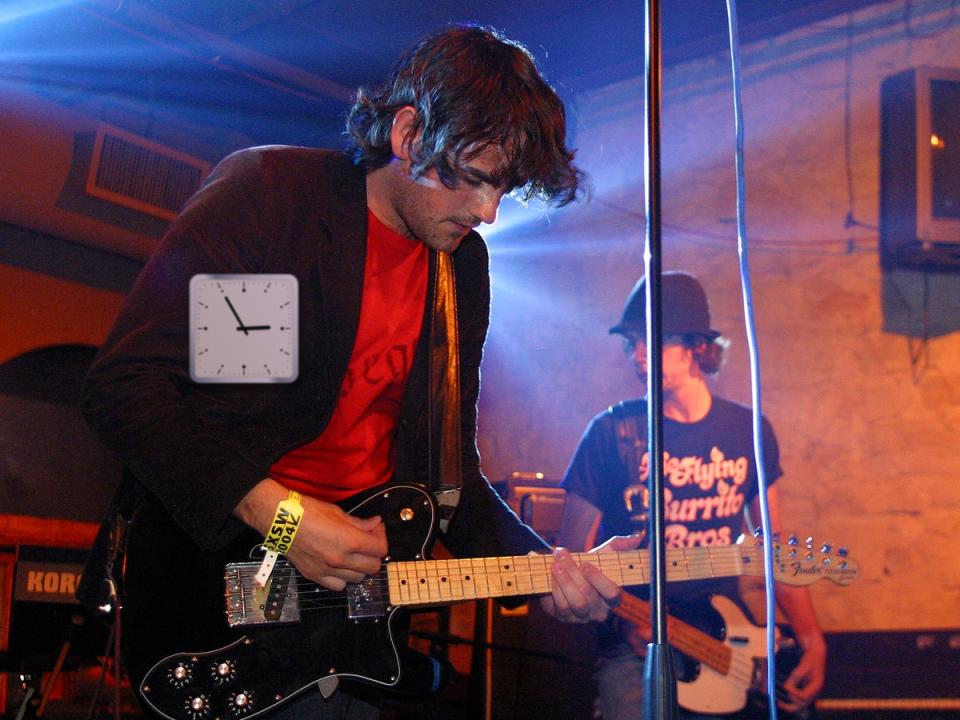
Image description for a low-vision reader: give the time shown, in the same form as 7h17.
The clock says 2h55
